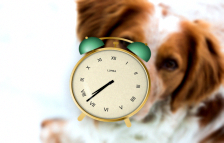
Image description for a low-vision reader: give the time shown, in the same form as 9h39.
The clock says 7h37
